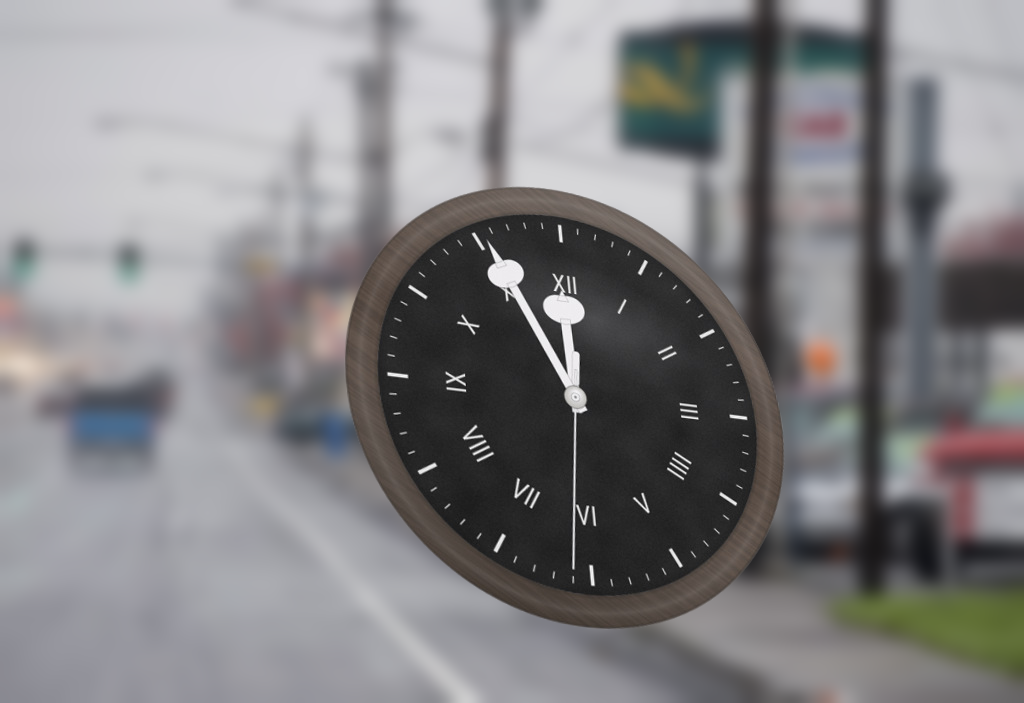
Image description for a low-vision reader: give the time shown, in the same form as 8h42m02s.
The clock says 11h55m31s
